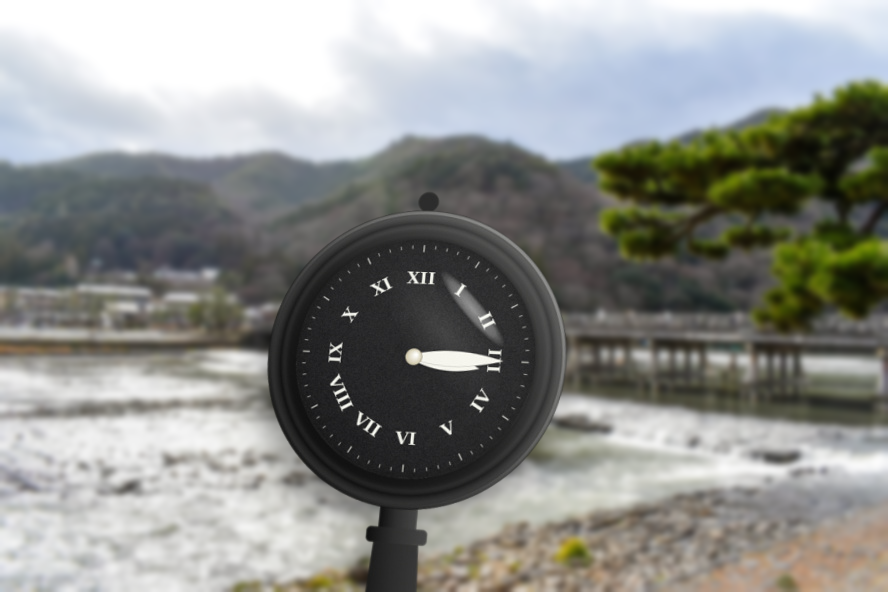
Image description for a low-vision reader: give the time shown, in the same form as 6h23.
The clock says 3h15
